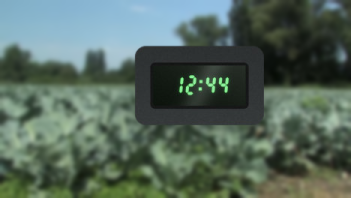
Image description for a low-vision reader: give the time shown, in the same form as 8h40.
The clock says 12h44
